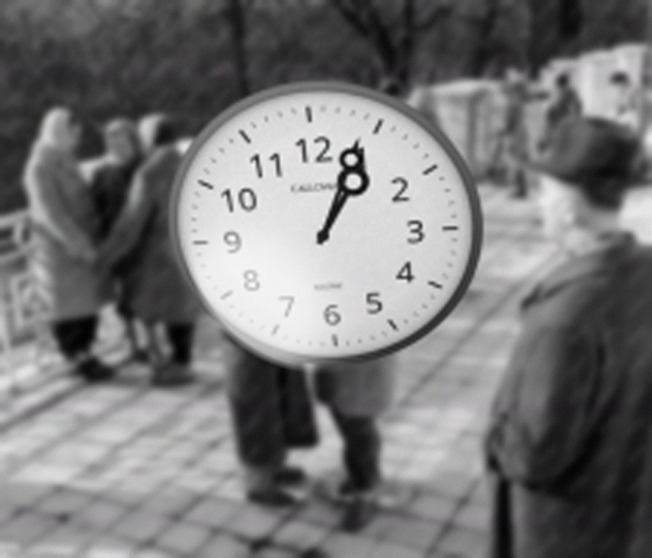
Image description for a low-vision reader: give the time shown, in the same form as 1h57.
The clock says 1h04
